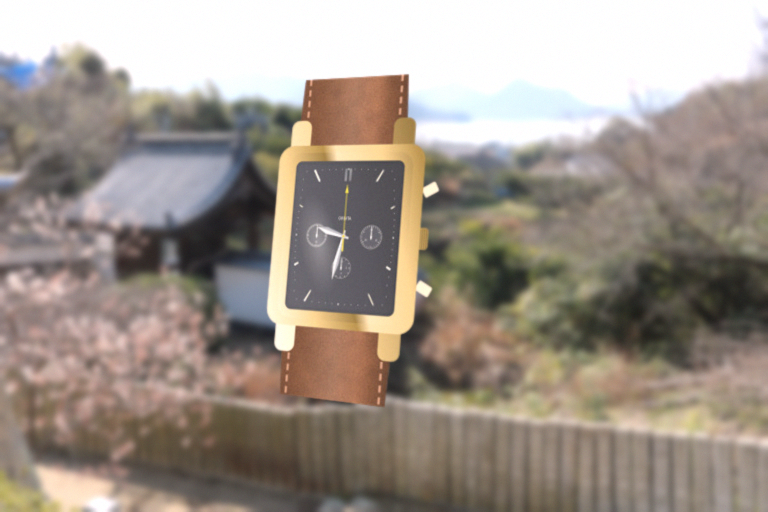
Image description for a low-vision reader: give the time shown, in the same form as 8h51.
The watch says 9h32
